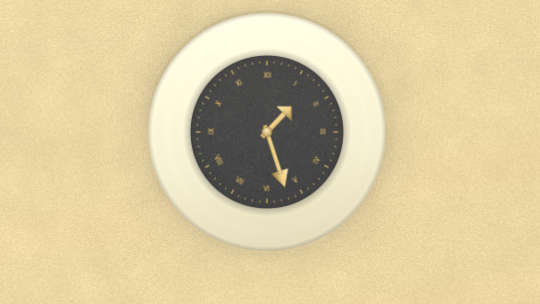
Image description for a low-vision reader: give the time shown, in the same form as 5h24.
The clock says 1h27
